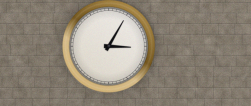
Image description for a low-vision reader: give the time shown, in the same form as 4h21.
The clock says 3h05
